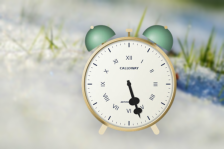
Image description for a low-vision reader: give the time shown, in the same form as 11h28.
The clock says 5h27
